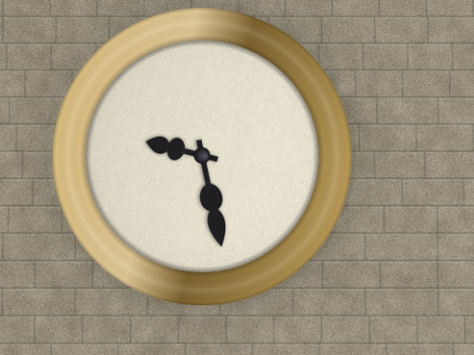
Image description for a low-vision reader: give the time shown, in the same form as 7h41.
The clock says 9h28
